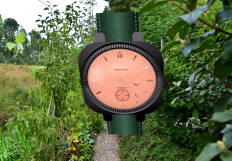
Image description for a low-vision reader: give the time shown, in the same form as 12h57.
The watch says 3h23
